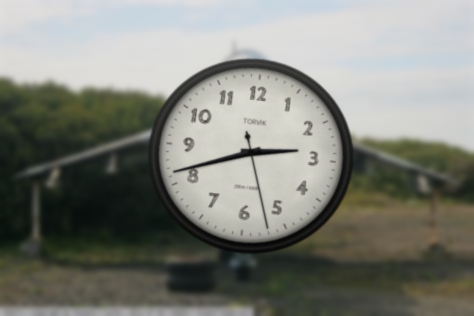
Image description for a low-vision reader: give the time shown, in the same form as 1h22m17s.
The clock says 2h41m27s
